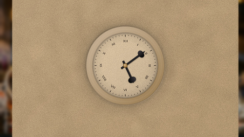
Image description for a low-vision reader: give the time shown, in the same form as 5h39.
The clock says 5h09
